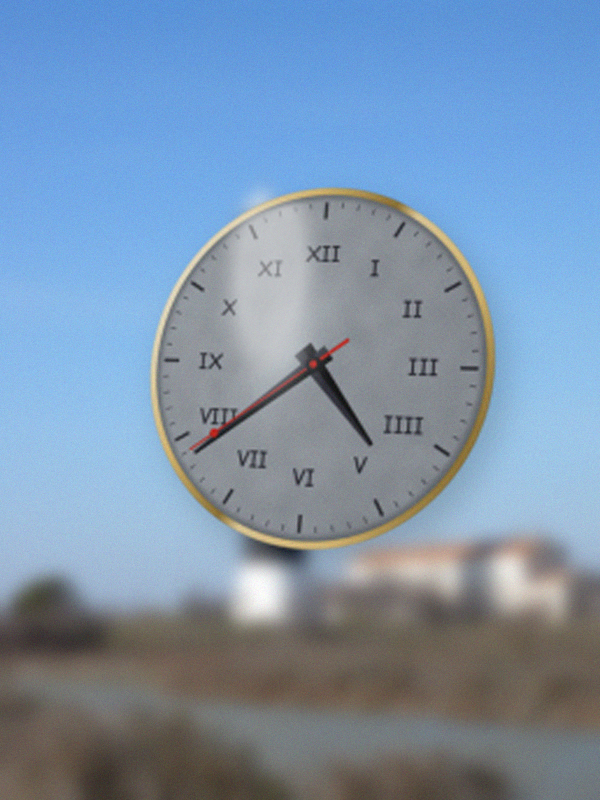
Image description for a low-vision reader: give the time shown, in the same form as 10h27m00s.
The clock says 4h38m39s
